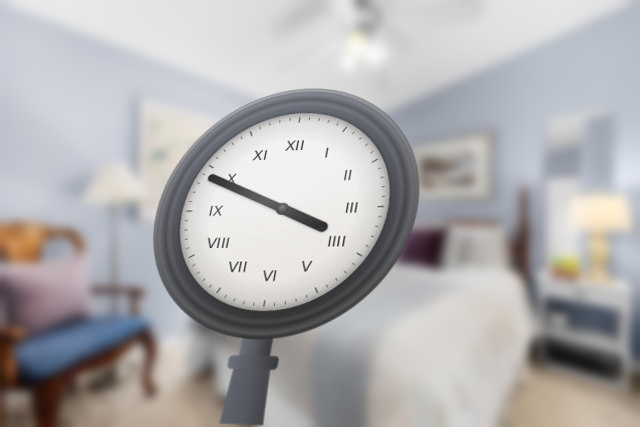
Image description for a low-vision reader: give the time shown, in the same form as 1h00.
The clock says 3h49
